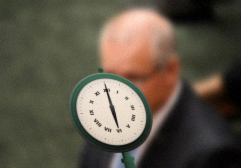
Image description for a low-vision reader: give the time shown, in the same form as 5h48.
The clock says 6h00
